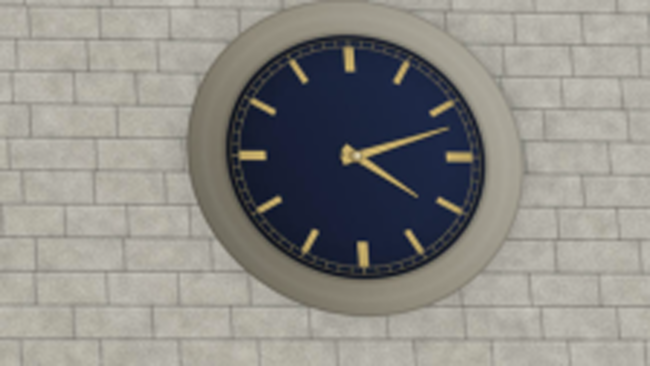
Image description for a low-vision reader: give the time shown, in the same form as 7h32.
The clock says 4h12
